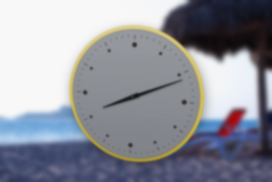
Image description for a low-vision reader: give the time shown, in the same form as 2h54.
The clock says 8h11
